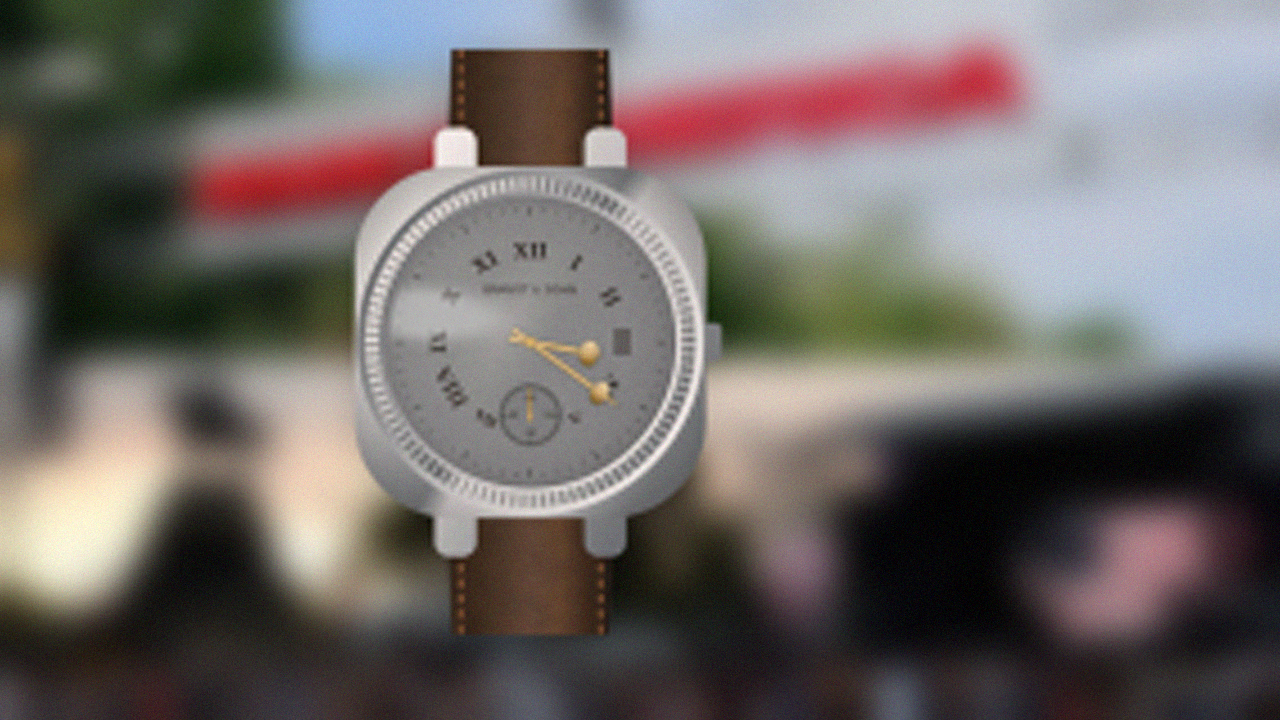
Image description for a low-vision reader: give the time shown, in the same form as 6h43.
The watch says 3h21
